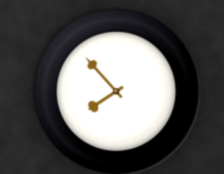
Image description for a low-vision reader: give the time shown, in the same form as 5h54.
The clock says 7h53
